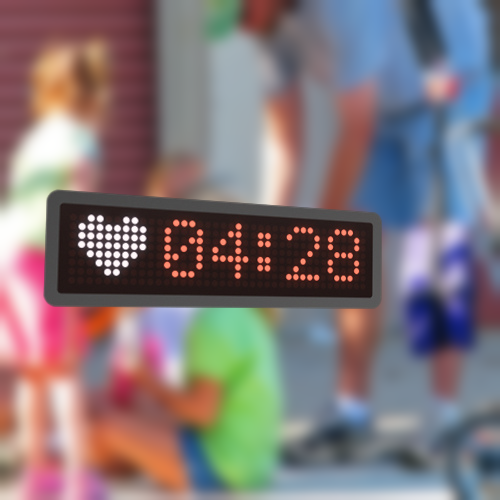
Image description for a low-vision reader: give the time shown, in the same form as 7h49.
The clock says 4h28
